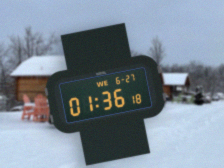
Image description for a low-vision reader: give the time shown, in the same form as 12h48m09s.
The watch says 1h36m18s
